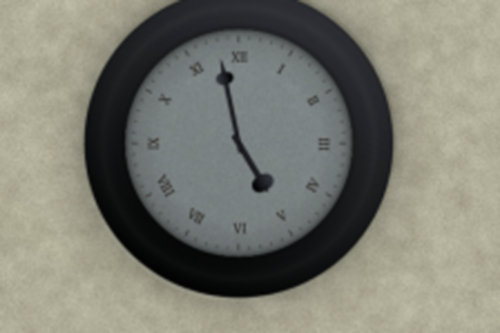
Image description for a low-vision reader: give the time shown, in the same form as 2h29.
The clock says 4h58
